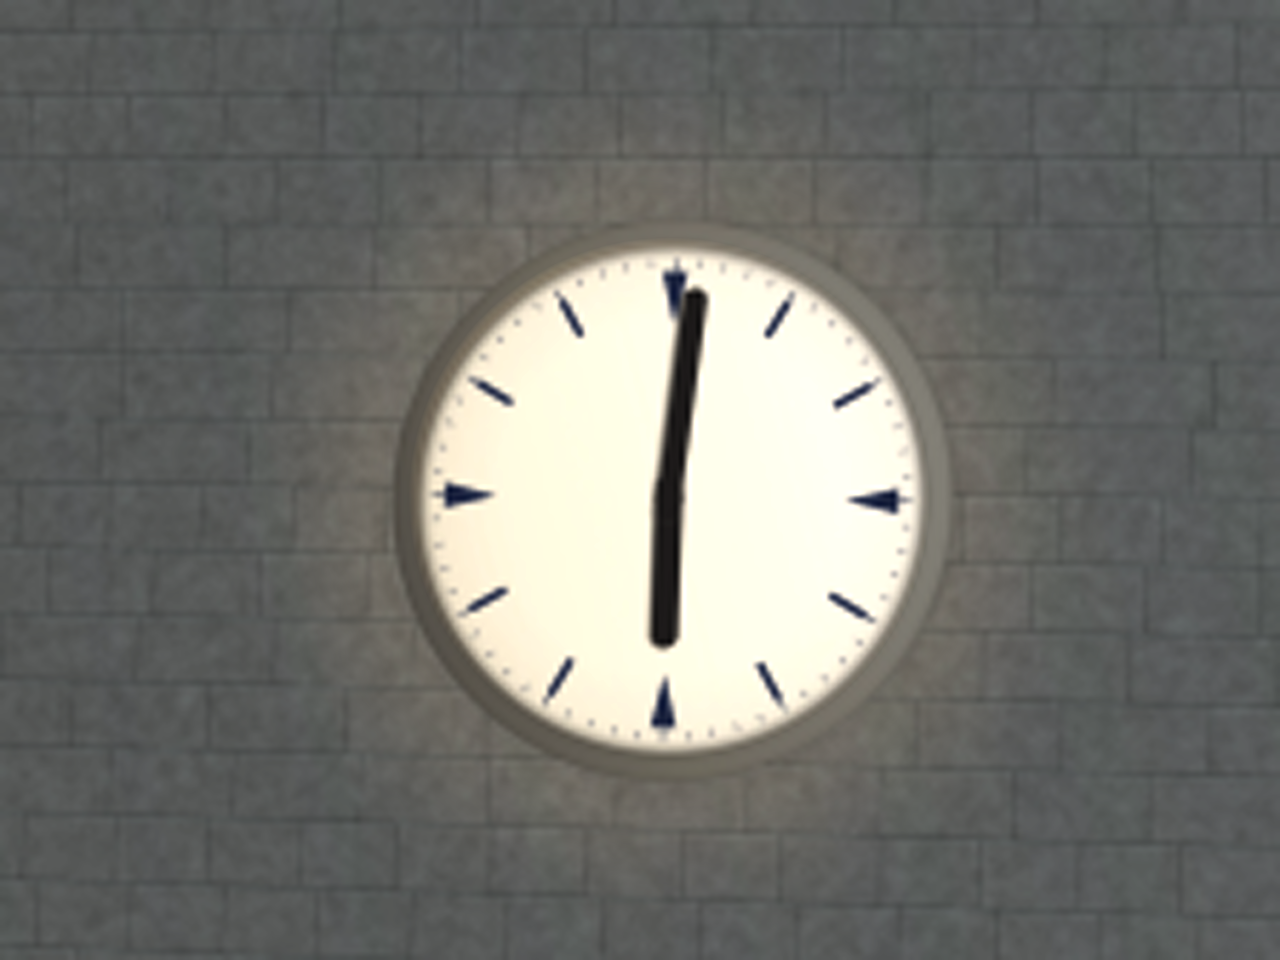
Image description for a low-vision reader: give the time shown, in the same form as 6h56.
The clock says 6h01
